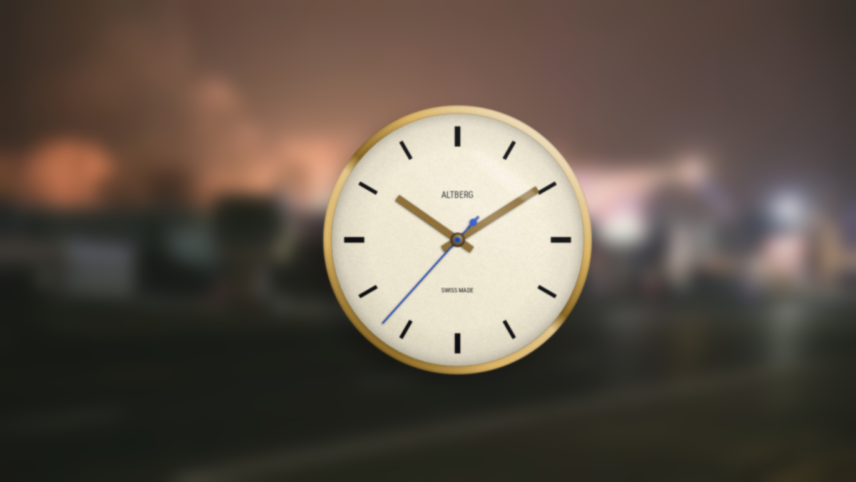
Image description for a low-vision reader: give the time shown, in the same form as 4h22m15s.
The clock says 10h09m37s
